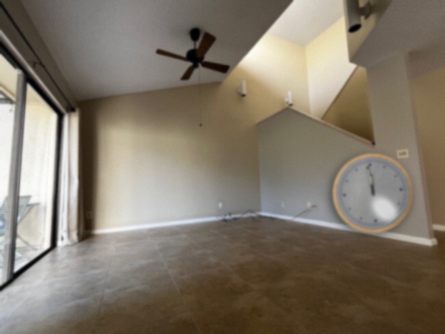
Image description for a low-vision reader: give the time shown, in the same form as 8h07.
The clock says 11h59
